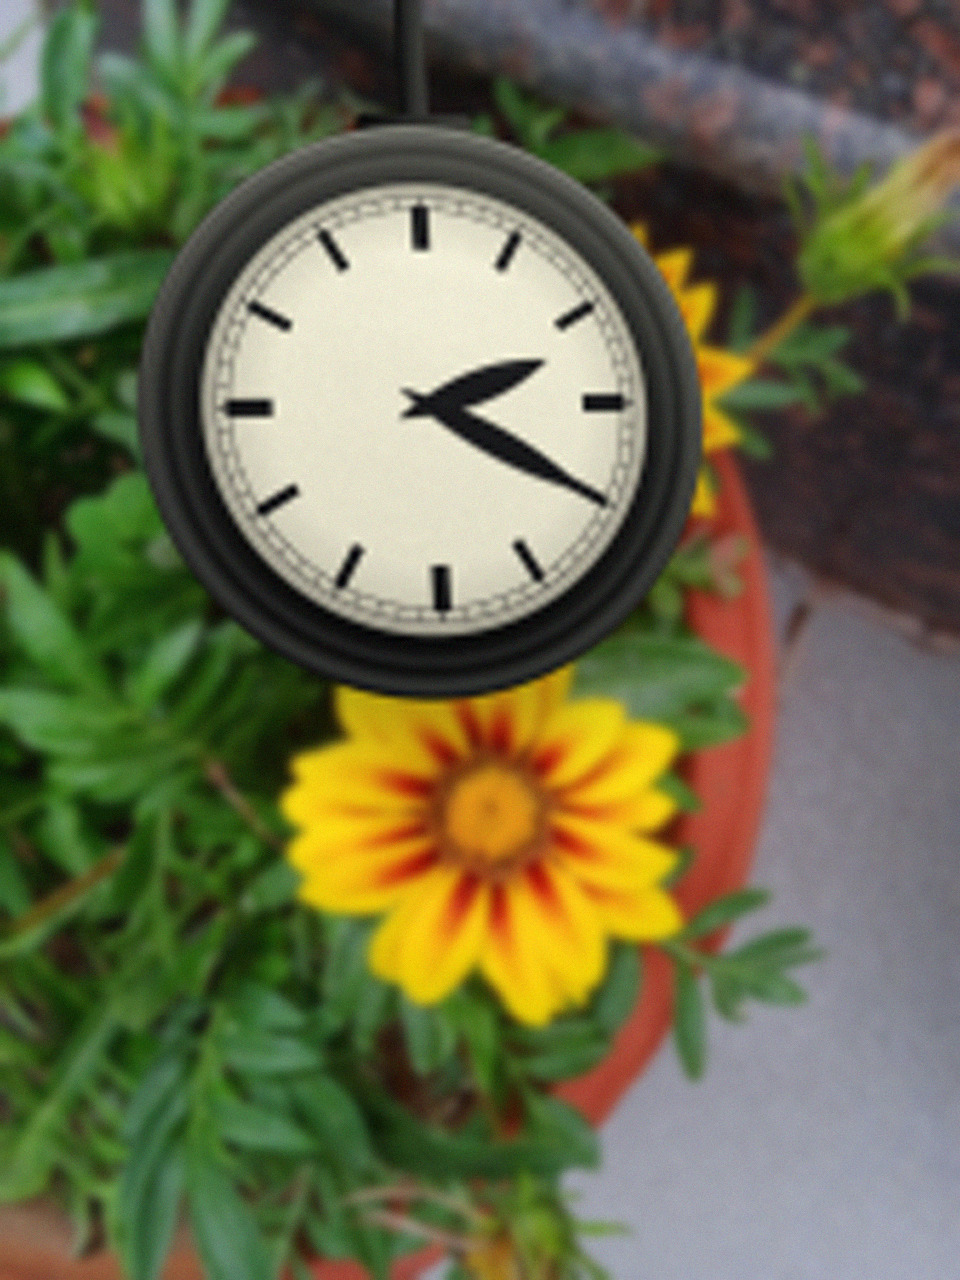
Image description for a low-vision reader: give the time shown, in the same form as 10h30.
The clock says 2h20
